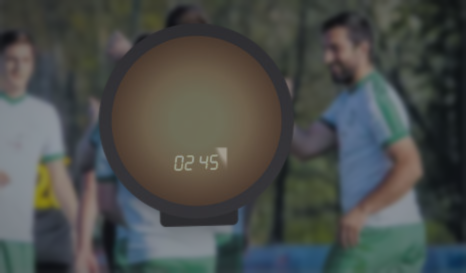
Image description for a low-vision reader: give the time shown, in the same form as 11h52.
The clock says 2h45
